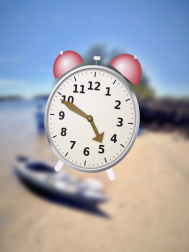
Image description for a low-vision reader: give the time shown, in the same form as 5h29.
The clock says 4h49
